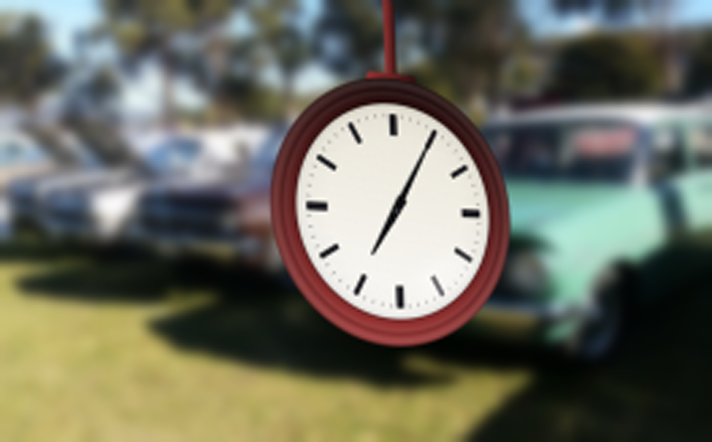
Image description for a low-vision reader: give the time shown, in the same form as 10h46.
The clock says 7h05
